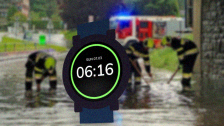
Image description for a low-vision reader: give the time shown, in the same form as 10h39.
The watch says 6h16
